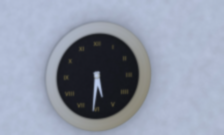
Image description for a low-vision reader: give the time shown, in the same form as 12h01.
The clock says 5h31
